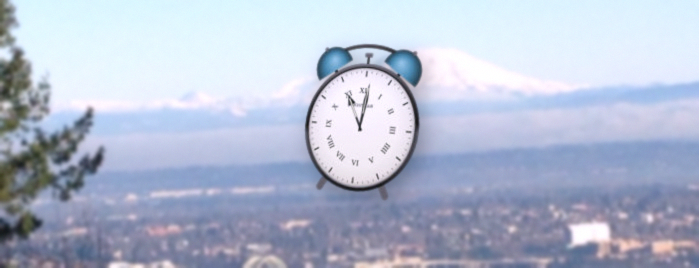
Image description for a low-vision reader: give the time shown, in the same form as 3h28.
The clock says 11h01
